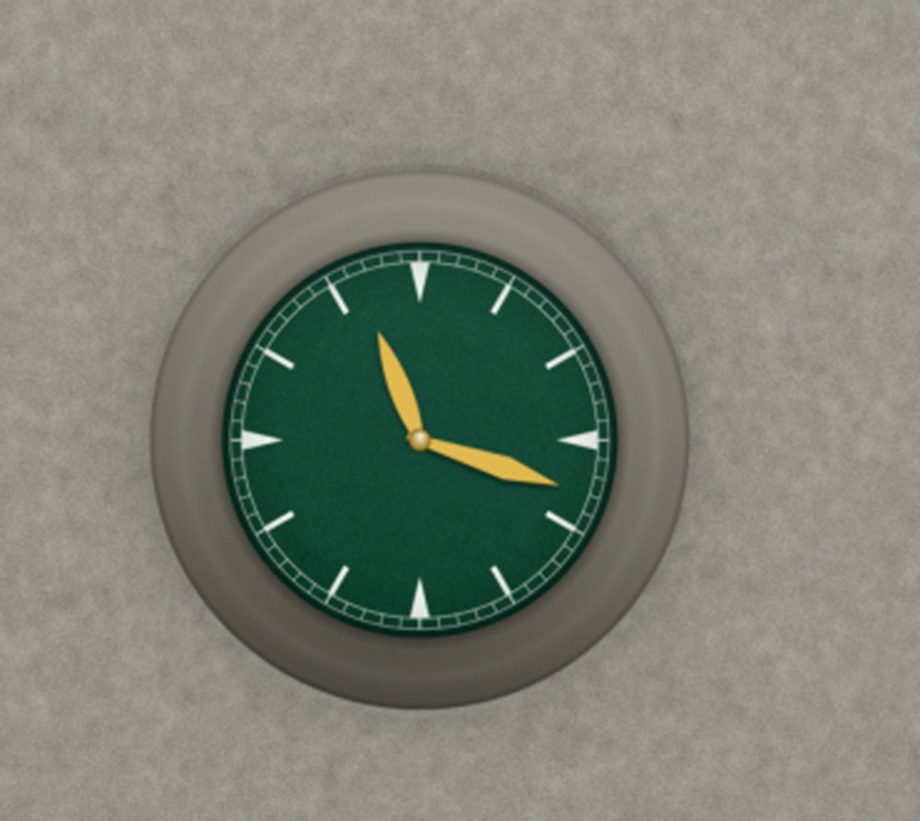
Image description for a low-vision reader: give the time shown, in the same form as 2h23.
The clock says 11h18
